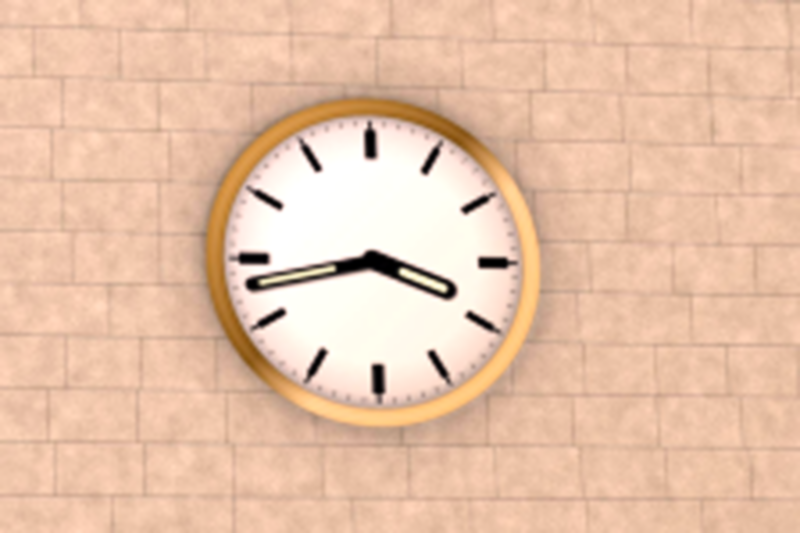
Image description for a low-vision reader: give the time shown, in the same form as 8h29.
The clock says 3h43
